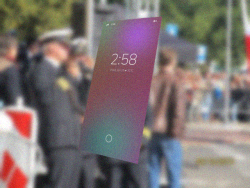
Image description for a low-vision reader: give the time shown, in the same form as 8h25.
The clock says 2h58
